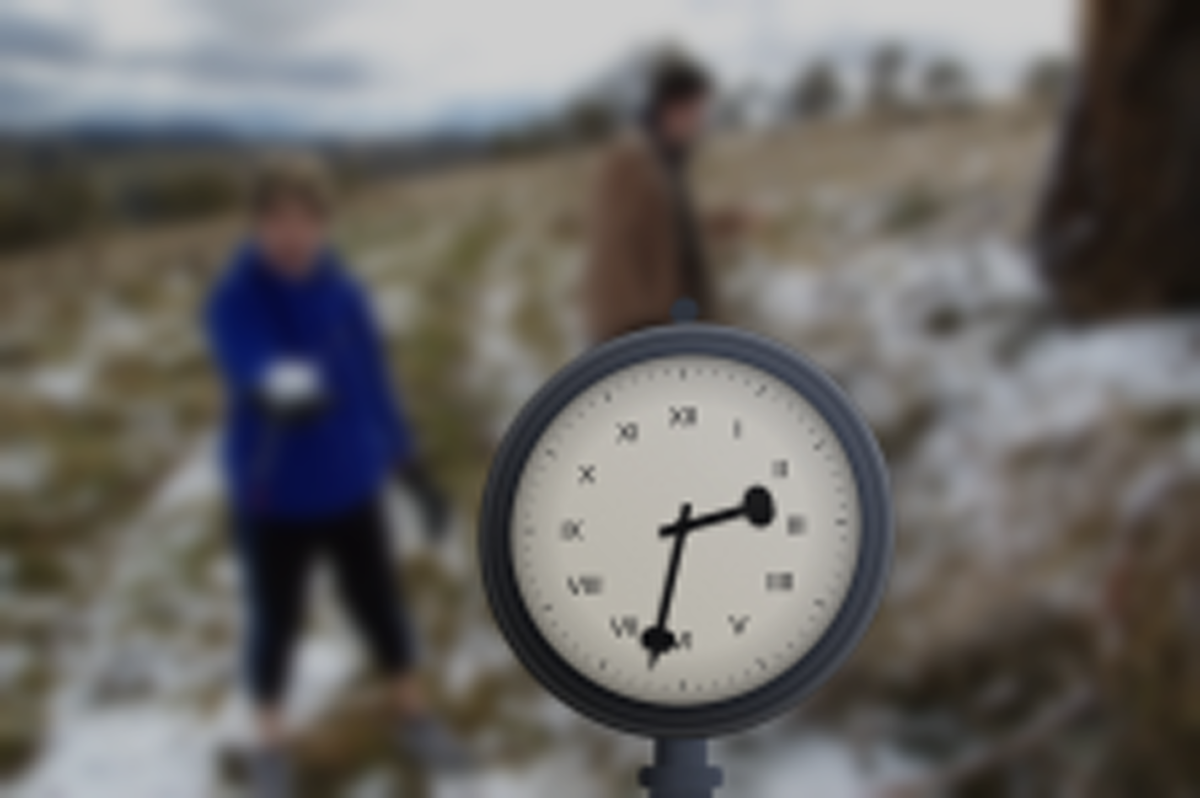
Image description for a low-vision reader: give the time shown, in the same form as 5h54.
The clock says 2h32
